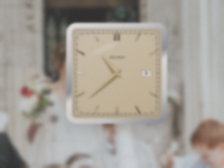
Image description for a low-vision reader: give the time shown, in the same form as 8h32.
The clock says 10h38
